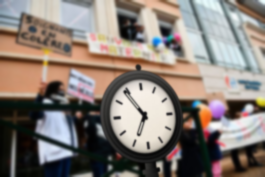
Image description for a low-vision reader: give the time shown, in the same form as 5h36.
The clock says 6h54
